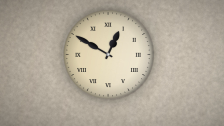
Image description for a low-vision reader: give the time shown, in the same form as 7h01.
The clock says 12h50
